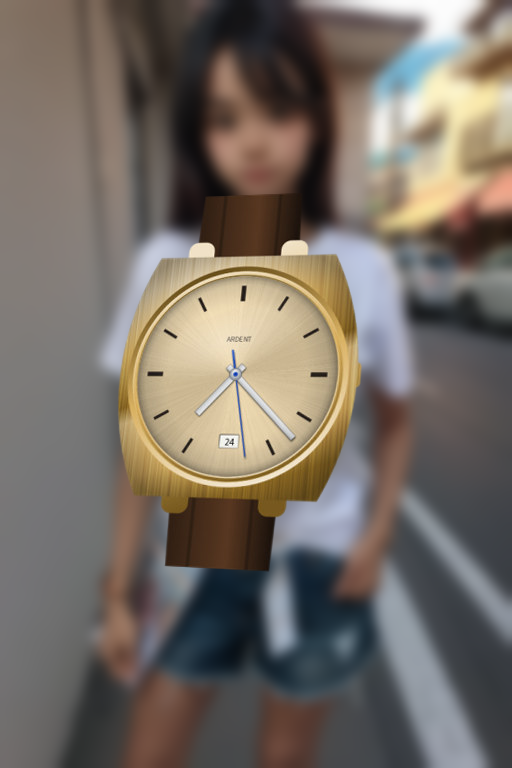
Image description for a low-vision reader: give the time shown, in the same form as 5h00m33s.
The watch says 7h22m28s
